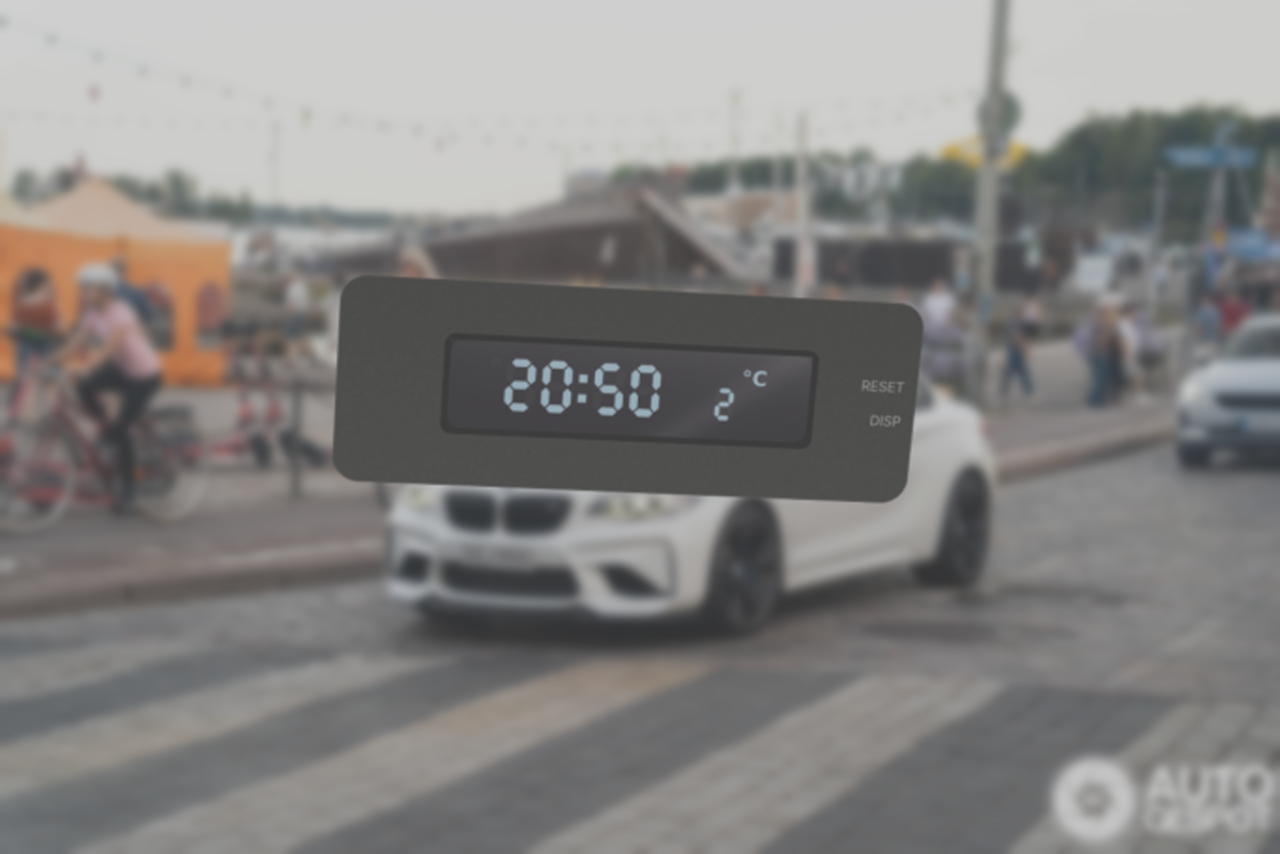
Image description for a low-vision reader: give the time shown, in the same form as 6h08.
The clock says 20h50
